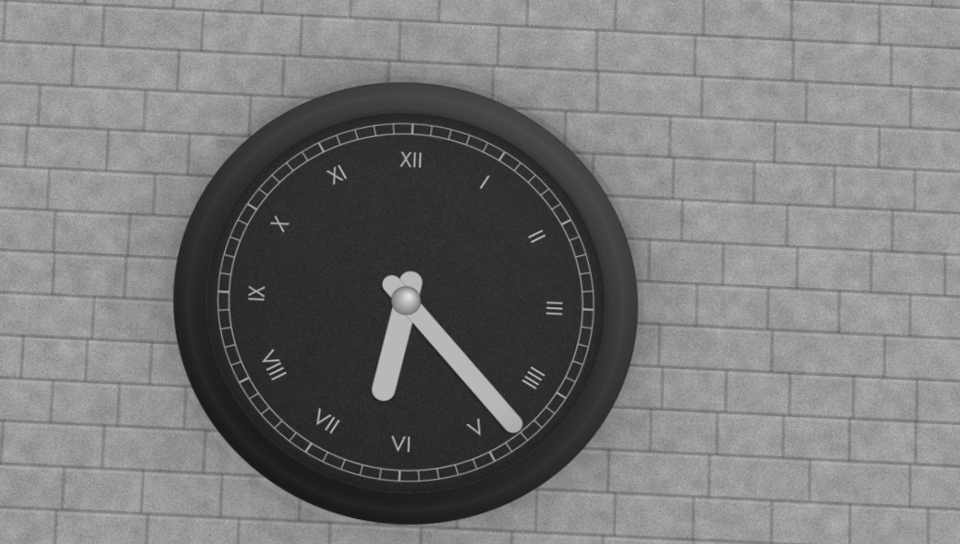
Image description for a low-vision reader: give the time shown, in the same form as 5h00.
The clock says 6h23
